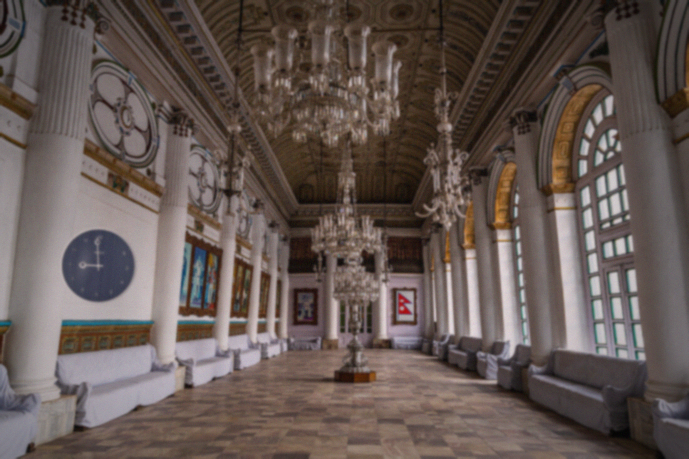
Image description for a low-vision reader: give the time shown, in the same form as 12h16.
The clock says 8h59
